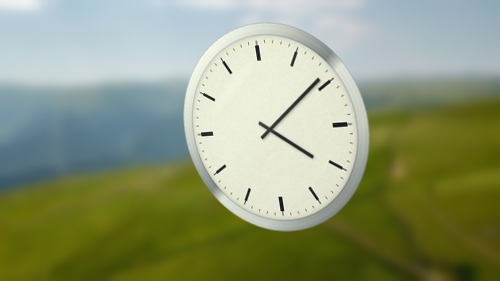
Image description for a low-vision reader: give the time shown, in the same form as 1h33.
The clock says 4h09
